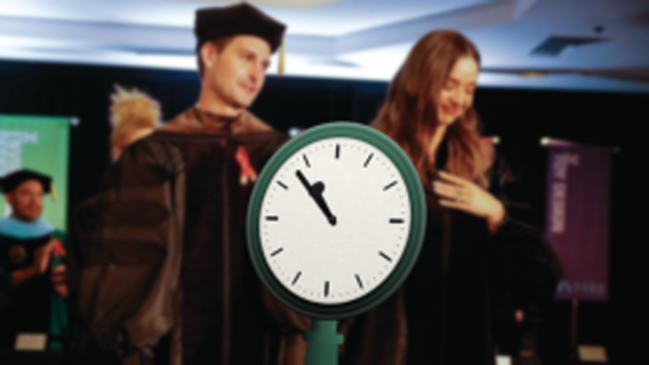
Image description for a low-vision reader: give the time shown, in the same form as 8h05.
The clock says 10h53
